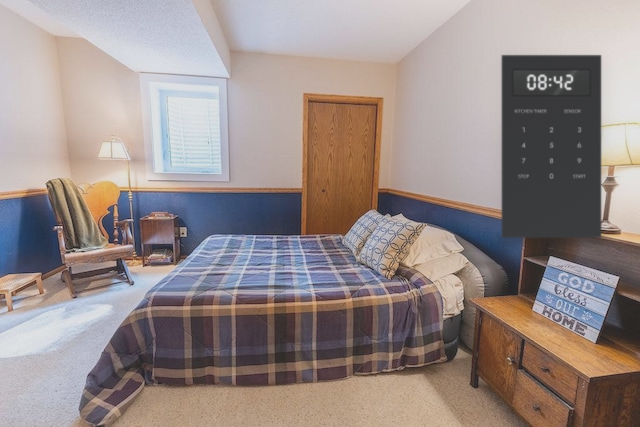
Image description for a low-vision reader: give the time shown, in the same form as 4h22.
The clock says 8h42
